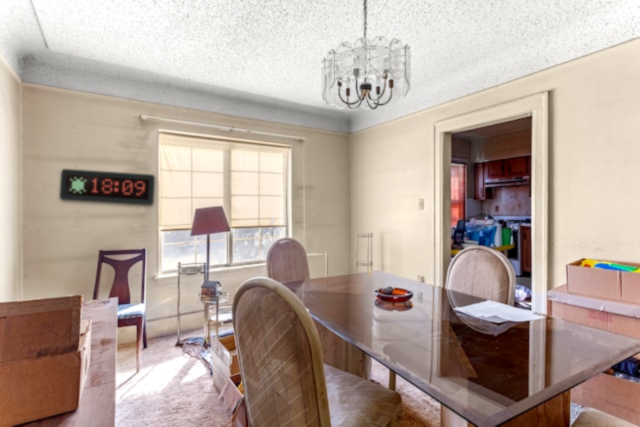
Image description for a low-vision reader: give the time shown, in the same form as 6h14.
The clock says 18h09
